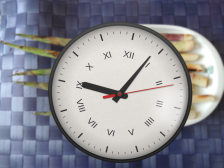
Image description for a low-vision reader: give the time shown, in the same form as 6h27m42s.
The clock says 9h04m11s
